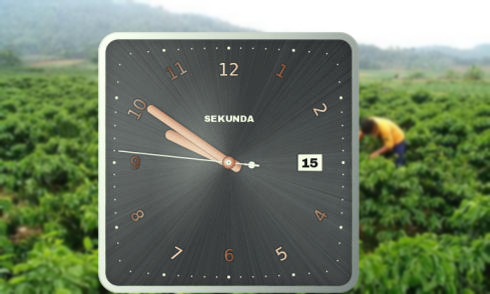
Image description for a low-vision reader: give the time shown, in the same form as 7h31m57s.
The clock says 9h50m46s
